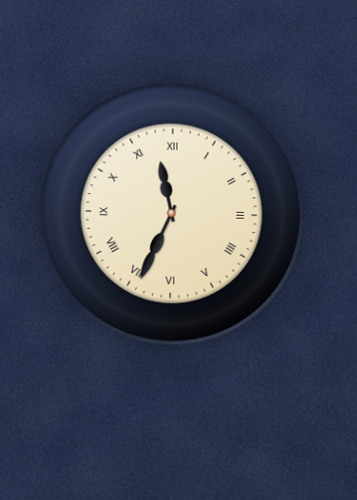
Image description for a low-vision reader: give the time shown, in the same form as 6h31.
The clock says 11h34
